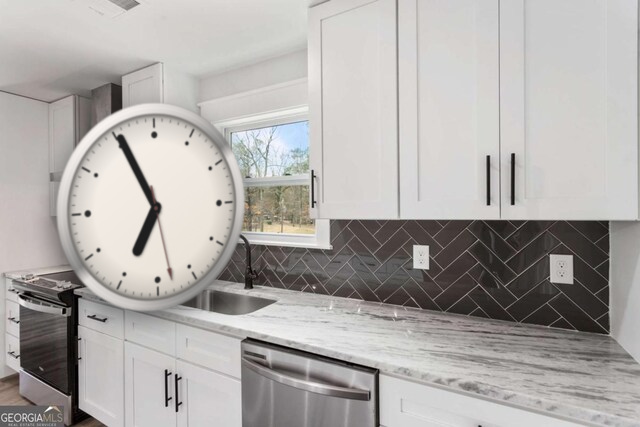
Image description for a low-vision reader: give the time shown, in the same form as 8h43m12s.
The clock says 6h55m28s
